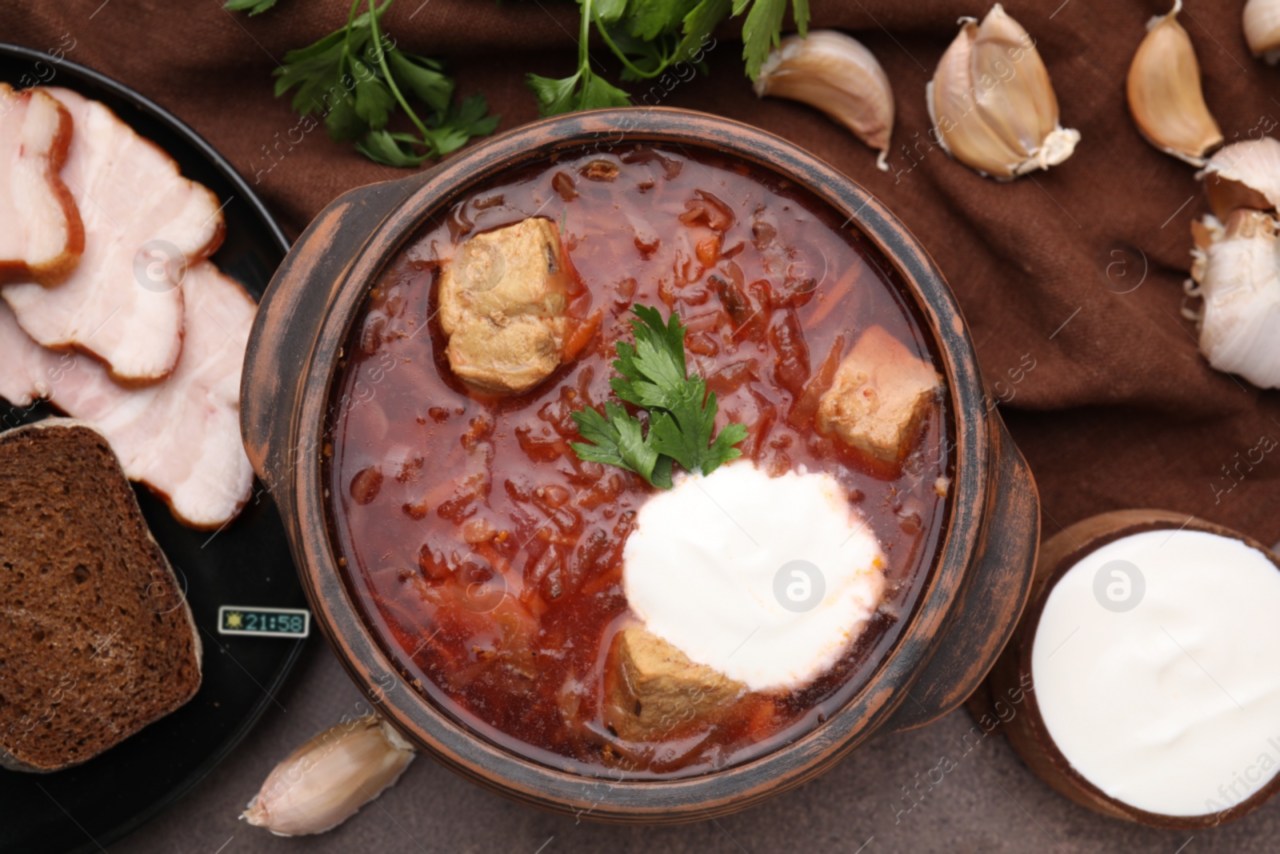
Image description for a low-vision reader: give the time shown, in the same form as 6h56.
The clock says 21h58
